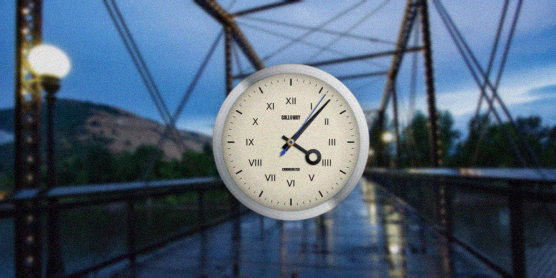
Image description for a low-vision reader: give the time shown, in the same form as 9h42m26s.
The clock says 4h07m06s
